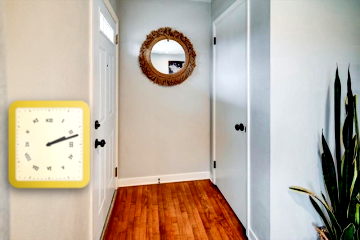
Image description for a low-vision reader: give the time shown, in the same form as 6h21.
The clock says 2h12
